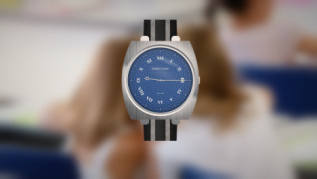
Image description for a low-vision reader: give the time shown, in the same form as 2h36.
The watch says 9h15
